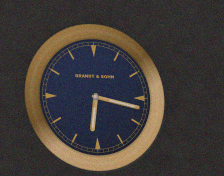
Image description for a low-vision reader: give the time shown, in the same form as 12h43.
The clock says 6h17
